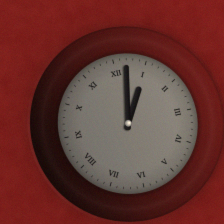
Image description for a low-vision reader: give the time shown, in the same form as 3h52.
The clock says 1h02
